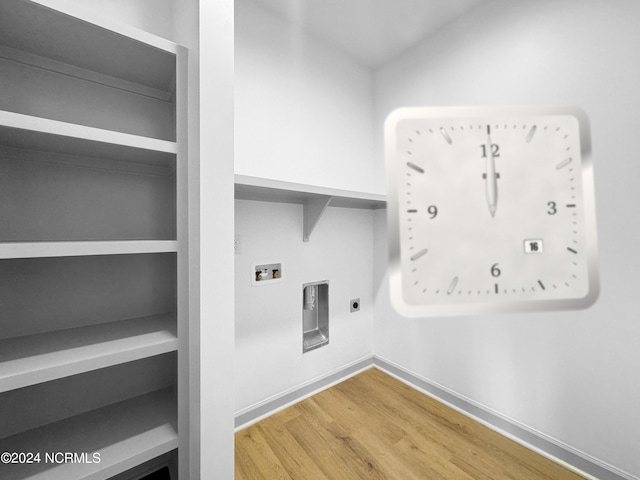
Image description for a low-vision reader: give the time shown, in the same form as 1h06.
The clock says 12h00
